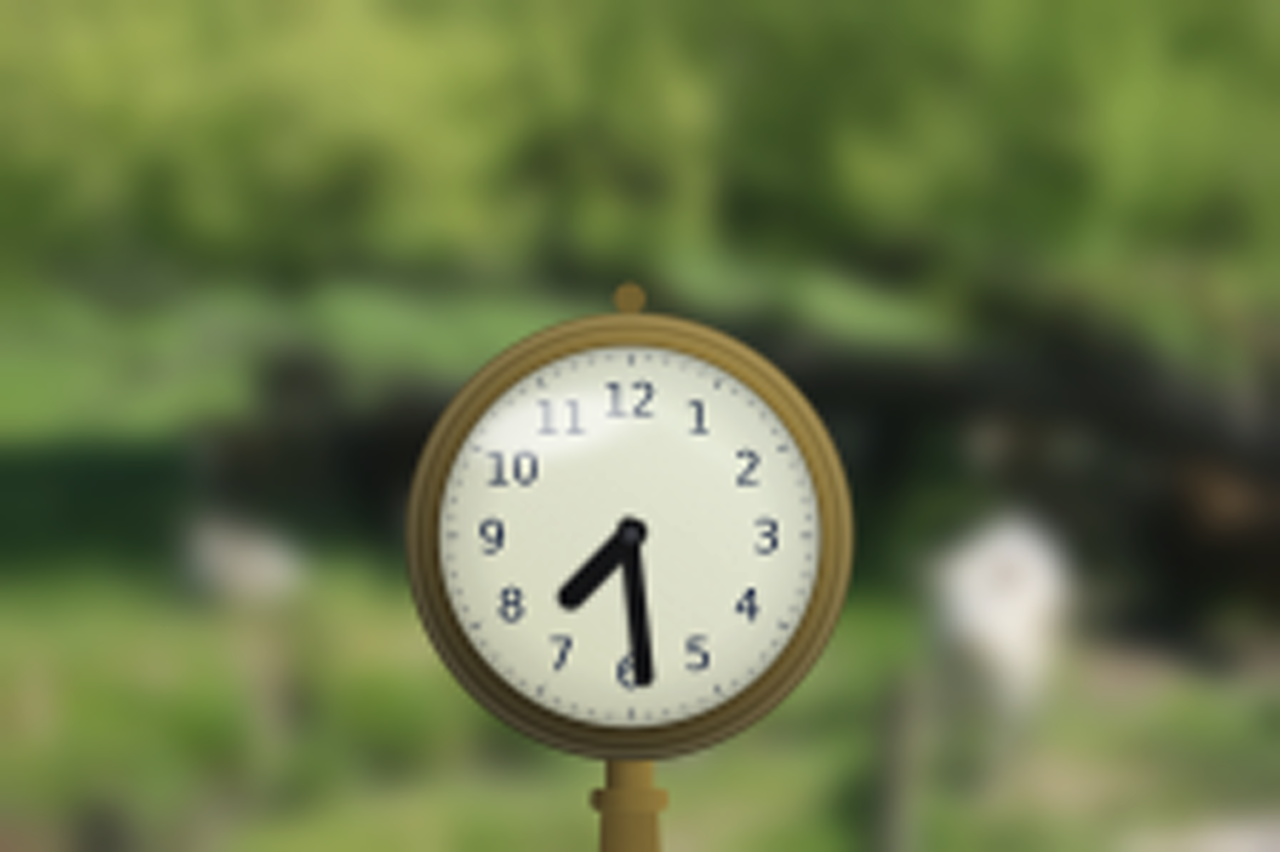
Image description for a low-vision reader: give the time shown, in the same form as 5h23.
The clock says 7h29
